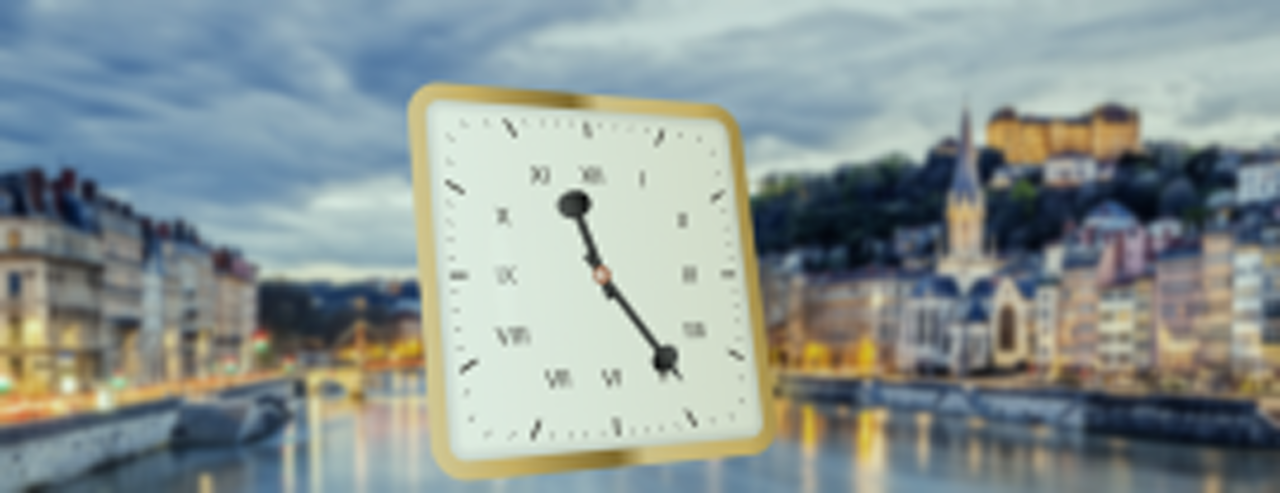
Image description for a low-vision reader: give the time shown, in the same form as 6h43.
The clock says 11h24
